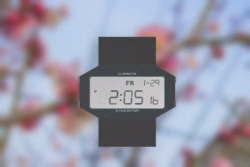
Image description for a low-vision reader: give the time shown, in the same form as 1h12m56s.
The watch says 2h05m16s
